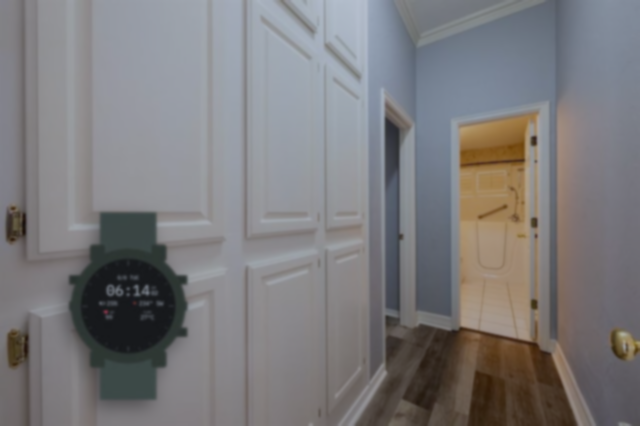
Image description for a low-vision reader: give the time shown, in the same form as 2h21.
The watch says 6h14
